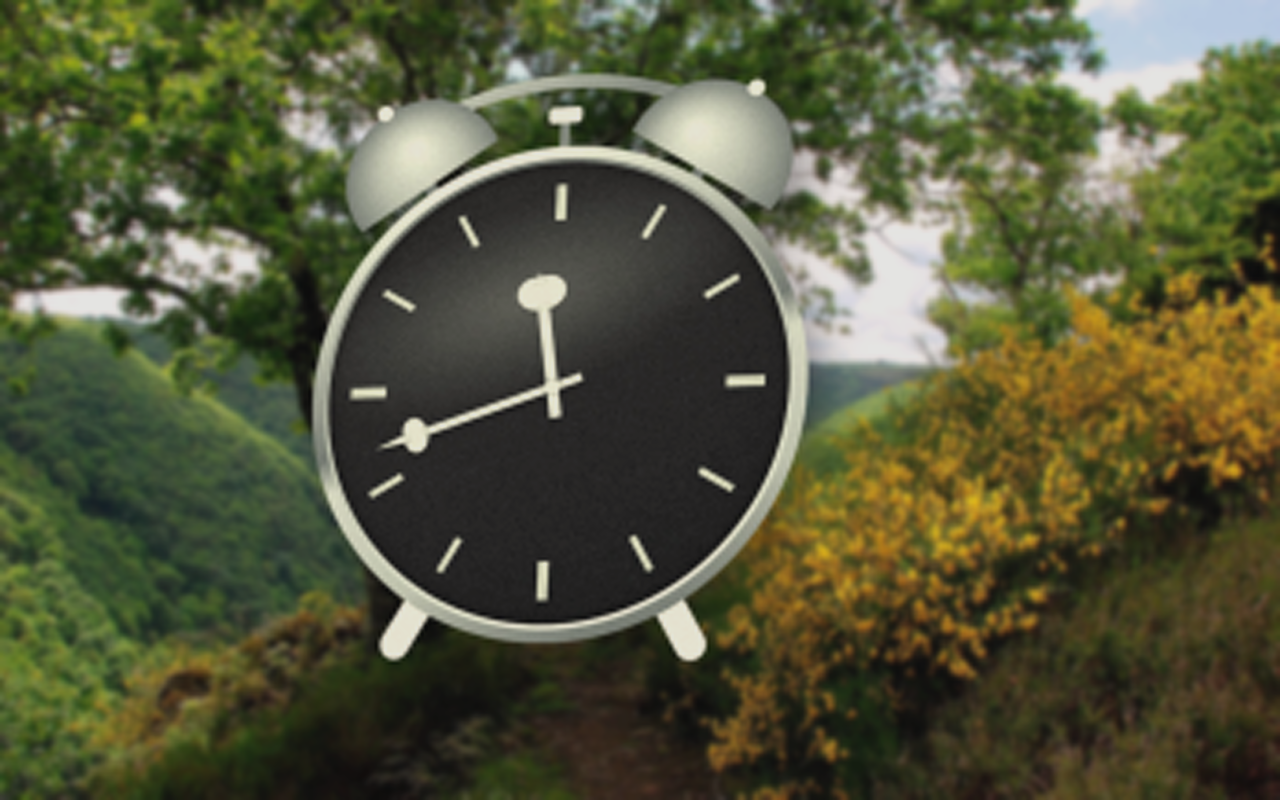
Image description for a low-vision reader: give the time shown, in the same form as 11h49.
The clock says 11h42
